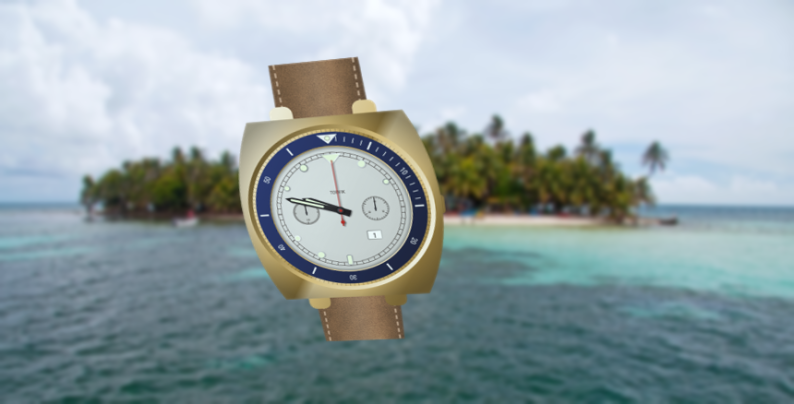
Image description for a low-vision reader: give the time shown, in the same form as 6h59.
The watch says 9h48
